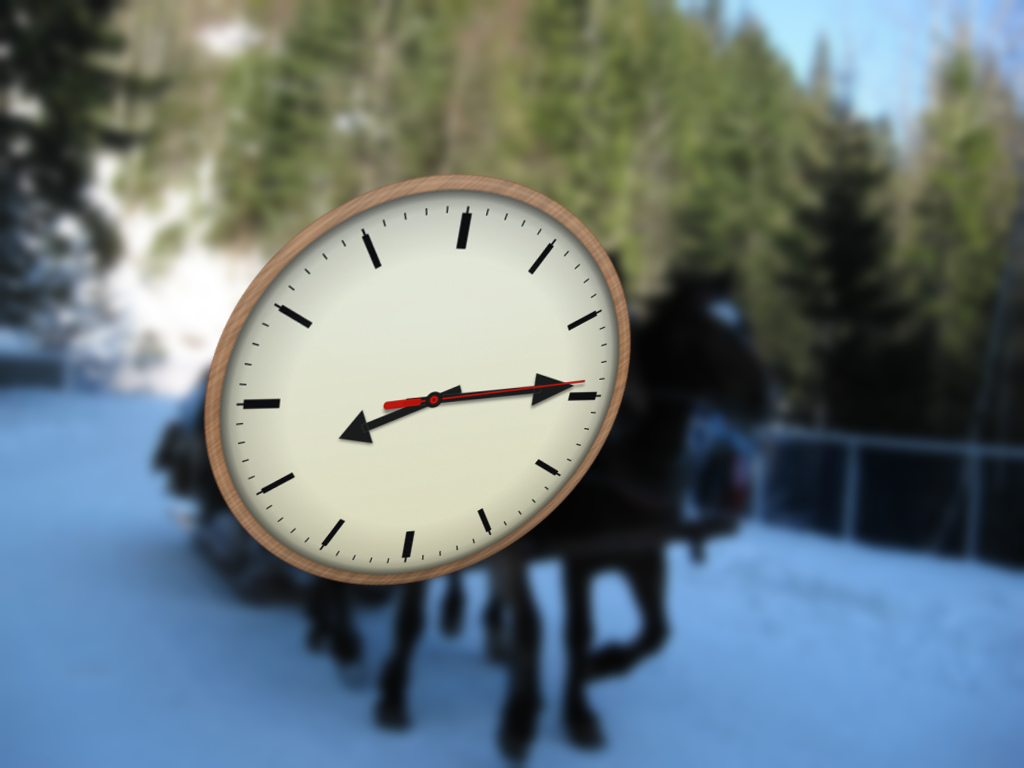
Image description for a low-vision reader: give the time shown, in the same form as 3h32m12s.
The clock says 8h14m14s
